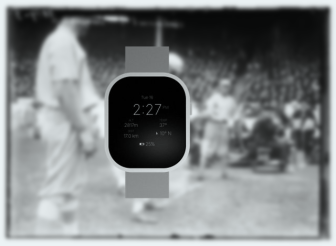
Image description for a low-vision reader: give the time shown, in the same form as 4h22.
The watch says 2h27
